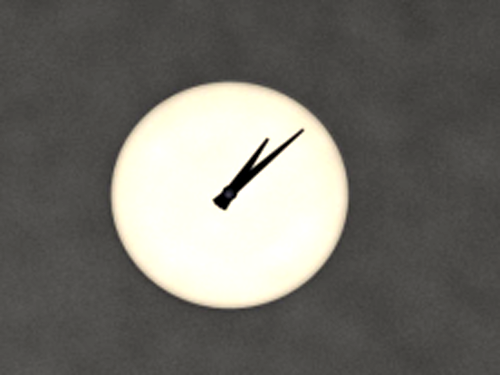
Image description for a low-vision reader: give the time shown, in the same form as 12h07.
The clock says 1h08
